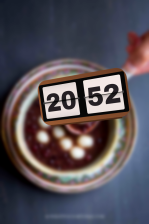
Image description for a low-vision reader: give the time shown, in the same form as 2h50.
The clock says 20h52
